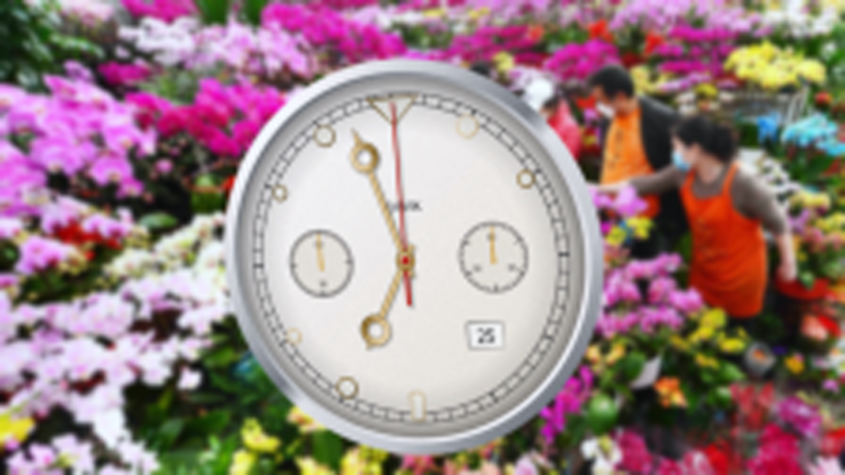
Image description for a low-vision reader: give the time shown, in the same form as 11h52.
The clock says 6h57
